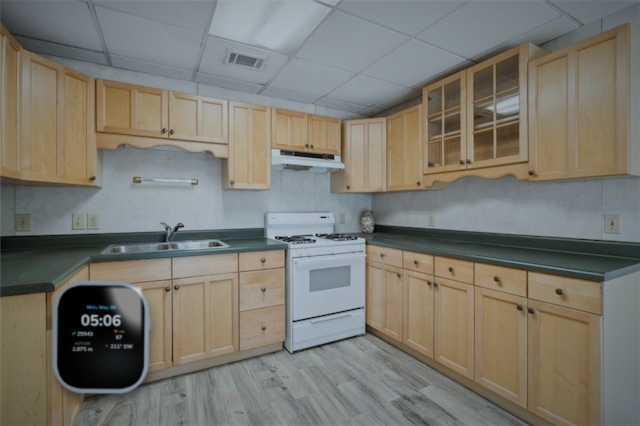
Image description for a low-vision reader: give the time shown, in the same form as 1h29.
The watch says 5h06
